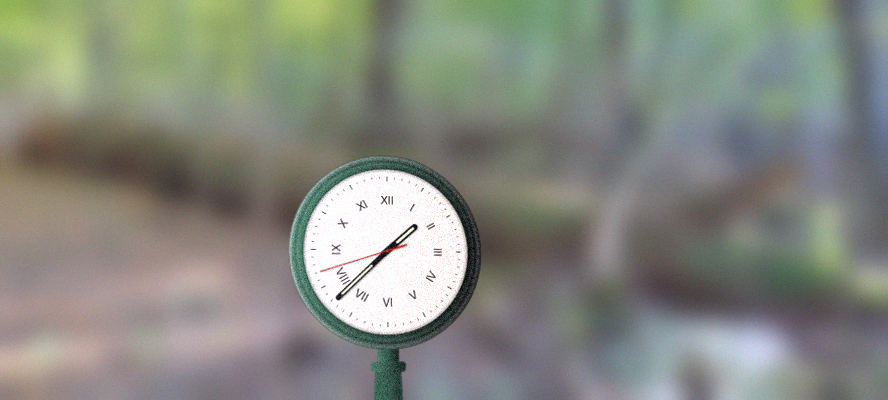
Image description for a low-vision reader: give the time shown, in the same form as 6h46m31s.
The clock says 1h37m42s
